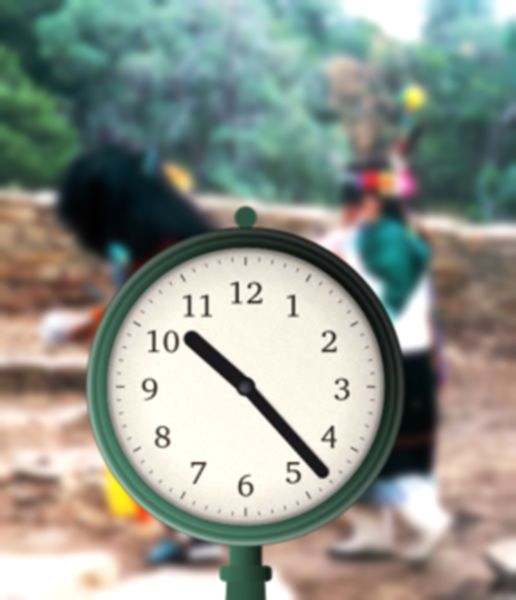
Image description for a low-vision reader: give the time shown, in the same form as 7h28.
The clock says 10h23
